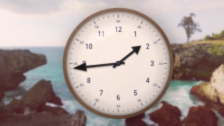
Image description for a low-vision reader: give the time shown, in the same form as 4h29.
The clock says 1h44
